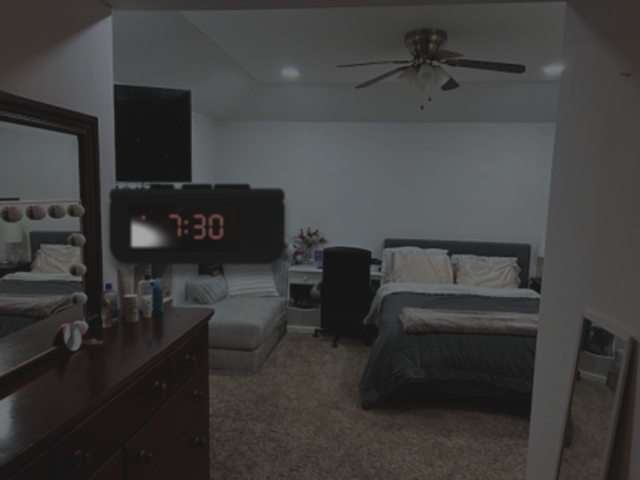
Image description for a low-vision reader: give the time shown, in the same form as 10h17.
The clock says 7h30
